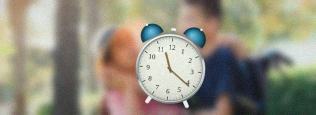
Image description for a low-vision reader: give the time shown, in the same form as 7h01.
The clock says 11h21
